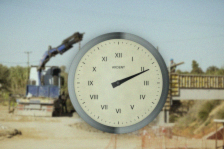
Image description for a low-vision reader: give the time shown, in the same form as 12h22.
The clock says 2h11
